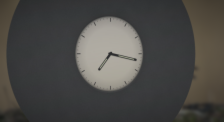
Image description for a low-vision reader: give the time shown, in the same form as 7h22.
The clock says 7h17
